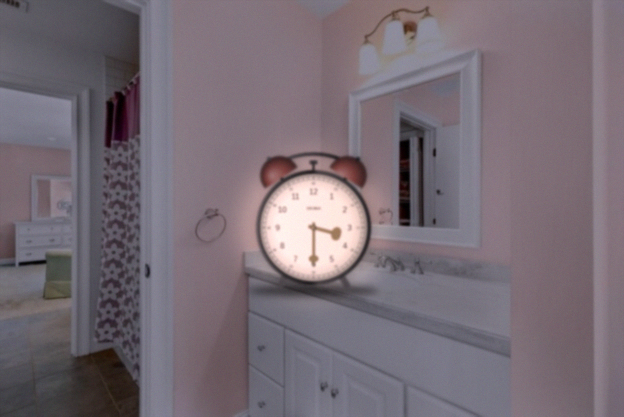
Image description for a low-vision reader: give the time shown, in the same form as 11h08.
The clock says 3h30
